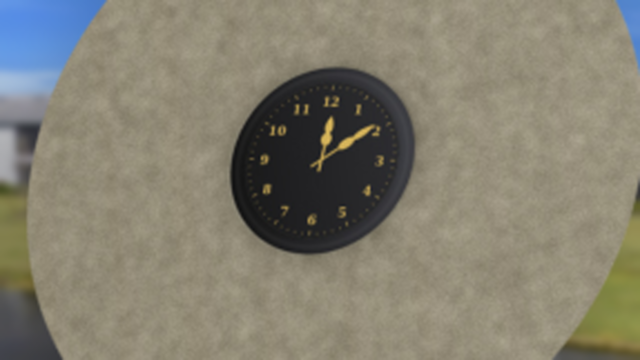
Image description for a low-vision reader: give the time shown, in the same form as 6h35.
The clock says 12h09
